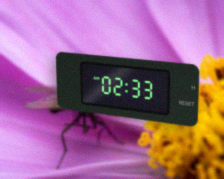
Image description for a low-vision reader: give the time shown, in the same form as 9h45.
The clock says 2h33
